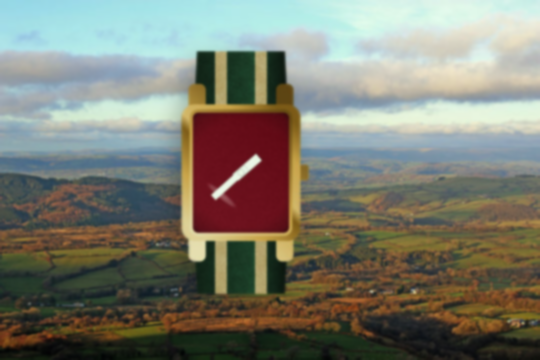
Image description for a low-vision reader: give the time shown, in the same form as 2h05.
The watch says 1h38
